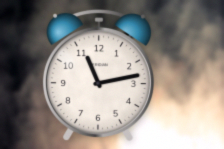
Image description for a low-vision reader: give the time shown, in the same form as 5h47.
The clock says 11h13
